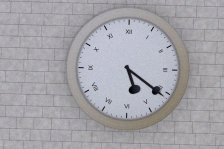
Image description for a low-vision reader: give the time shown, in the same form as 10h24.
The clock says 5h21
